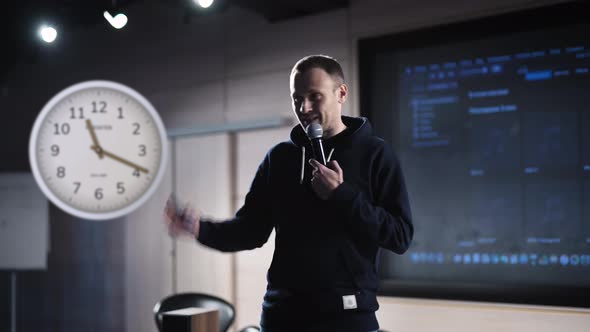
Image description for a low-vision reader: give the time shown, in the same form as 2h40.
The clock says 11h19
